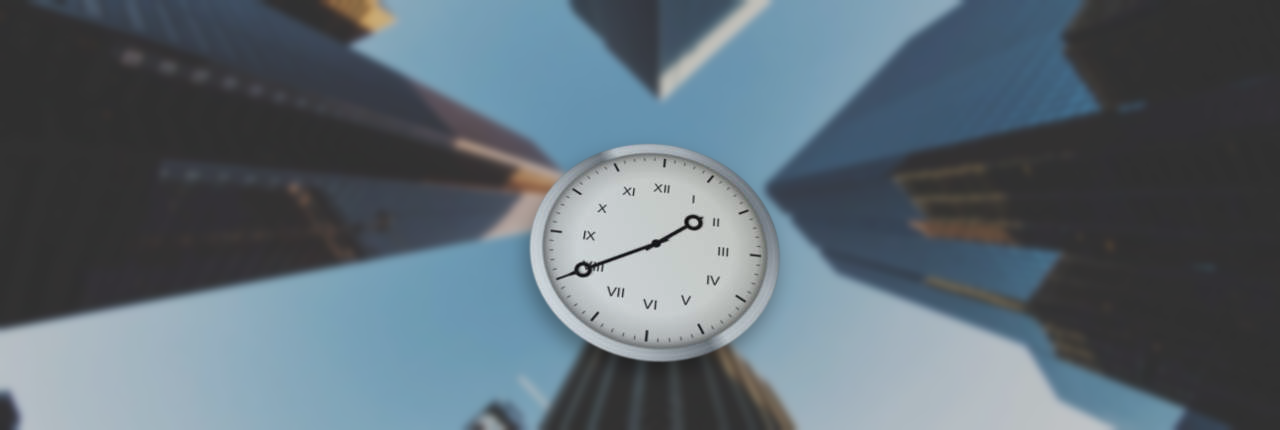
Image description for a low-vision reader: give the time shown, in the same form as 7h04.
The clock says 1h40
